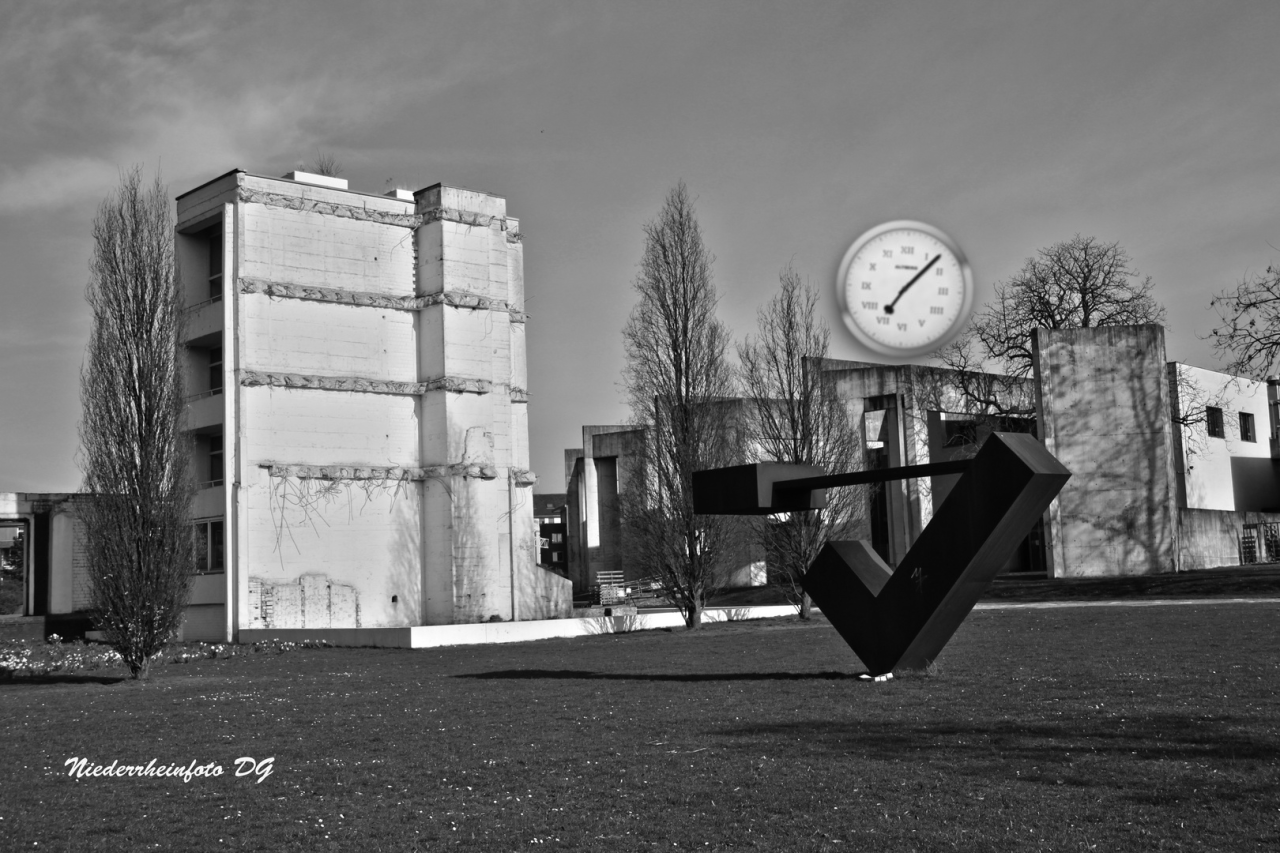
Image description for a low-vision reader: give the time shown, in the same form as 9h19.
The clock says 7h07
